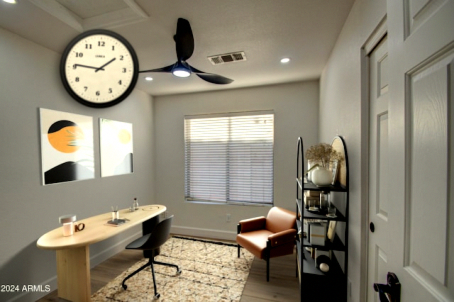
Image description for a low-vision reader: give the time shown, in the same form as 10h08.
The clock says 1h46
